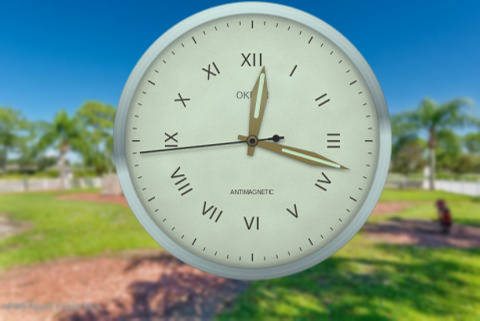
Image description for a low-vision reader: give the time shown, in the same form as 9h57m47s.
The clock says 12h17m44s
